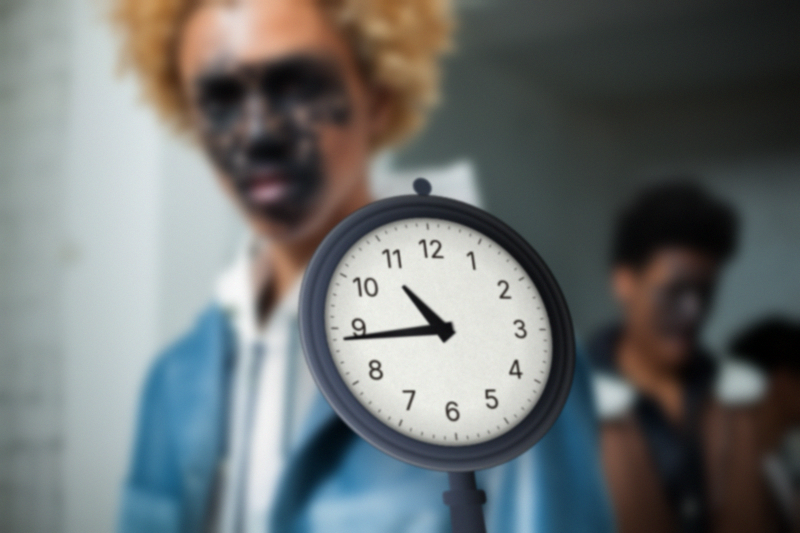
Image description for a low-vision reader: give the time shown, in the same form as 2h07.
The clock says 10h44
